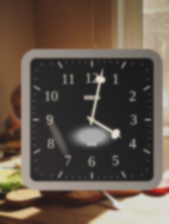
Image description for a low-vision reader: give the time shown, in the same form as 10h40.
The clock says 4h02
